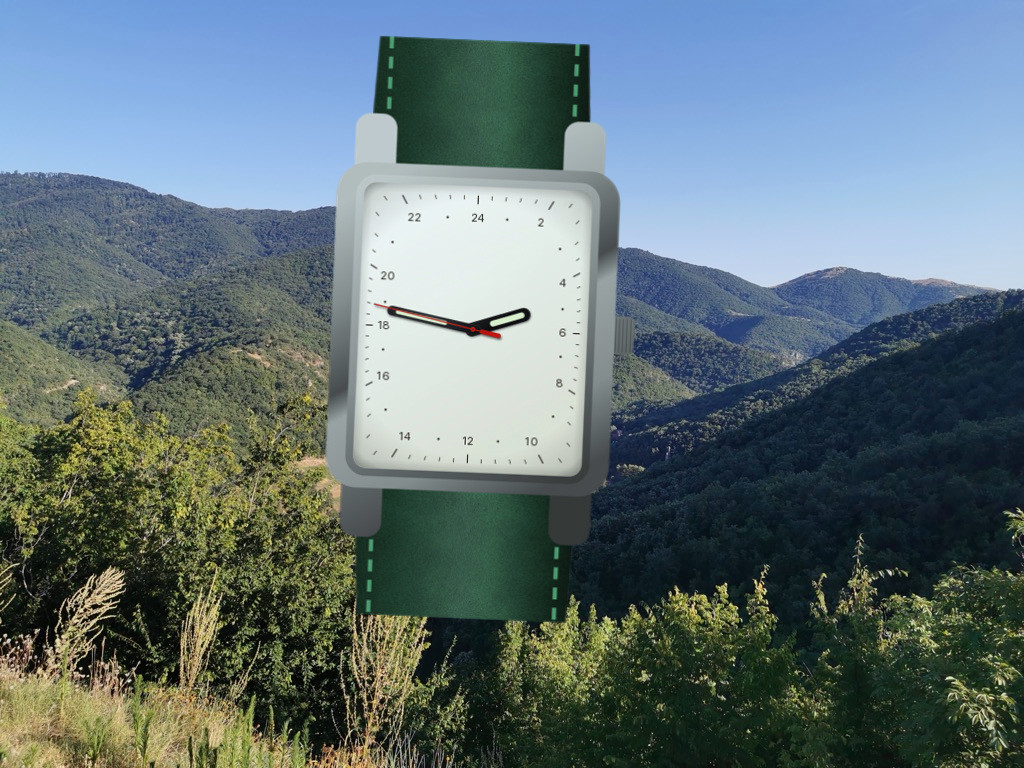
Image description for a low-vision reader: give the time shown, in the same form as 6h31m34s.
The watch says 4h46m47s
